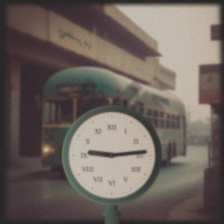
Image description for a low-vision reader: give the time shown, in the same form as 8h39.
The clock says 9h14
